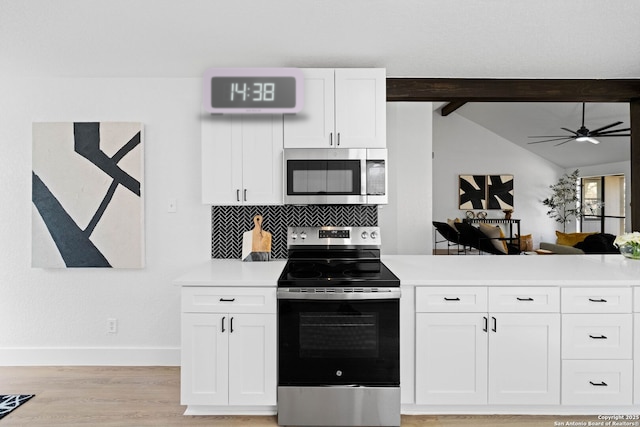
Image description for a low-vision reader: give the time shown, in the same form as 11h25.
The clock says 14h38
